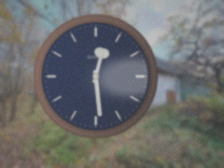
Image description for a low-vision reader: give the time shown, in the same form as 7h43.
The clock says 12h29
